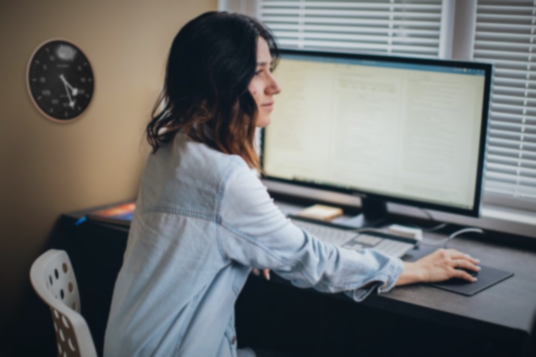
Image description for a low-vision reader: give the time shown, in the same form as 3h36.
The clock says 4h27
